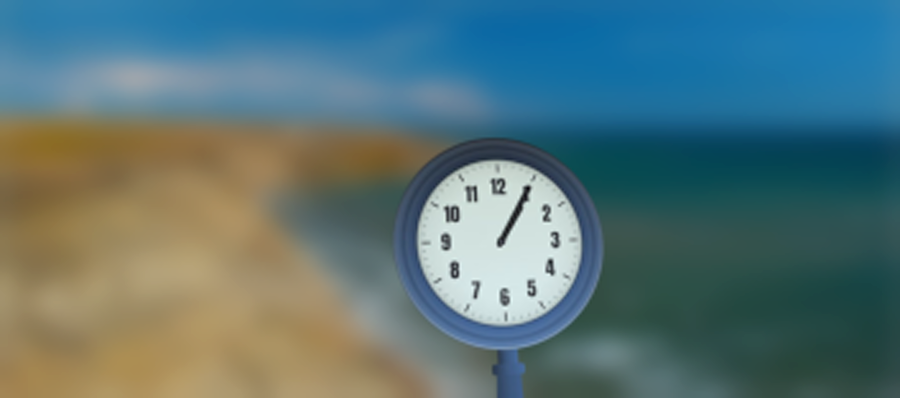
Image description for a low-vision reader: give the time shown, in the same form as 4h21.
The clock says 1h05
